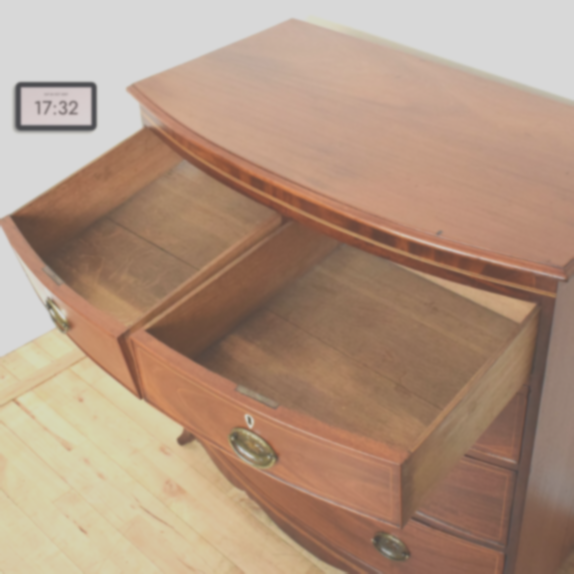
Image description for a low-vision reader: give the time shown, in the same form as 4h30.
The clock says 17h32
